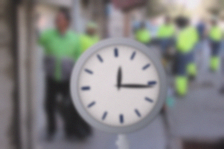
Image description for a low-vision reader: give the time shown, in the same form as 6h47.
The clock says 12h16
